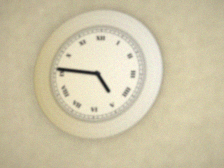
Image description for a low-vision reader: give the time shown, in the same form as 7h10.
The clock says 4h46
